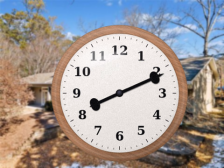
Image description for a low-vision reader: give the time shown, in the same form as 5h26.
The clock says 8h11
